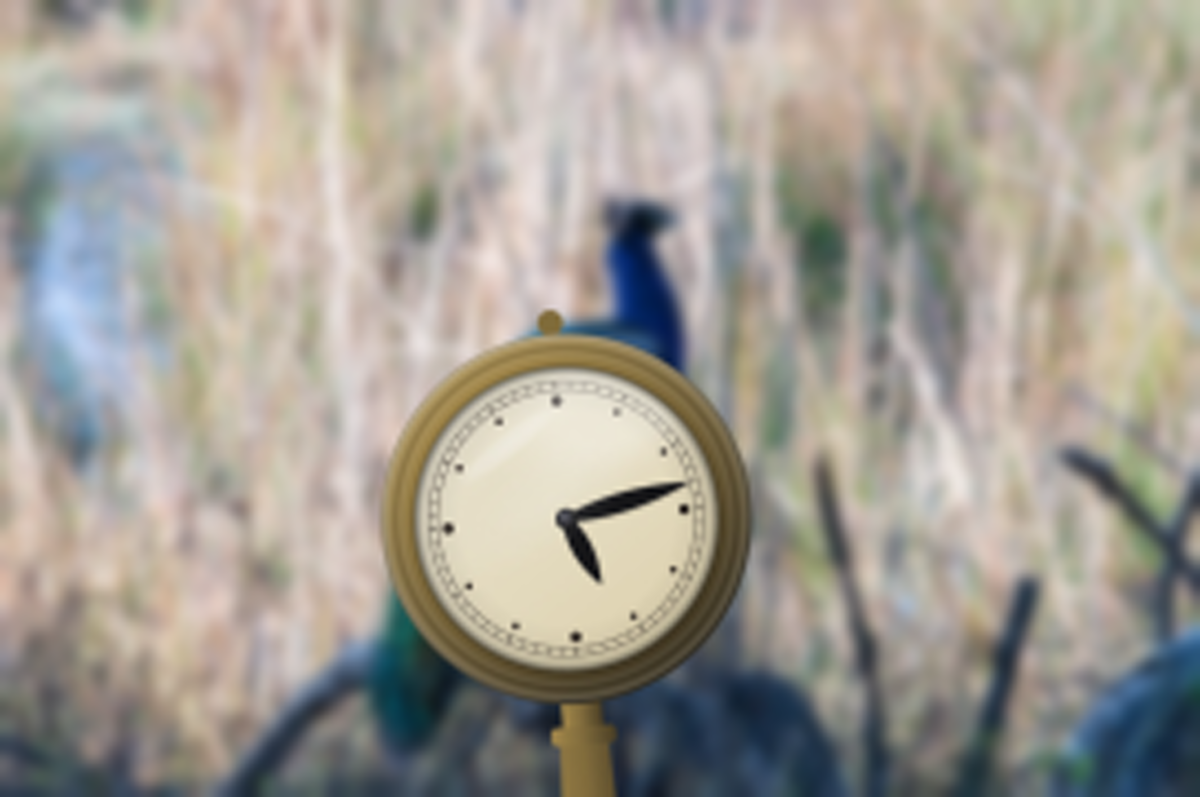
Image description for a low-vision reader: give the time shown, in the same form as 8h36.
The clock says 5h13
